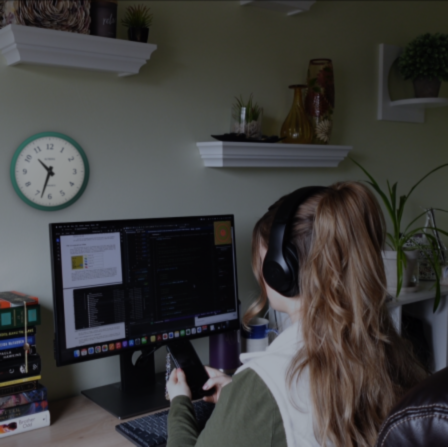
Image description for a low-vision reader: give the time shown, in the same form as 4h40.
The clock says 10h33
